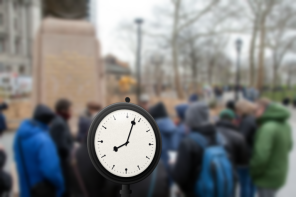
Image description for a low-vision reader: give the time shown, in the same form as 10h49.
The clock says 8h03
